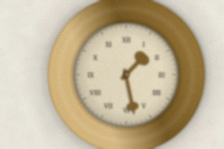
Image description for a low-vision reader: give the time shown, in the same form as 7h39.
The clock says 1h28
